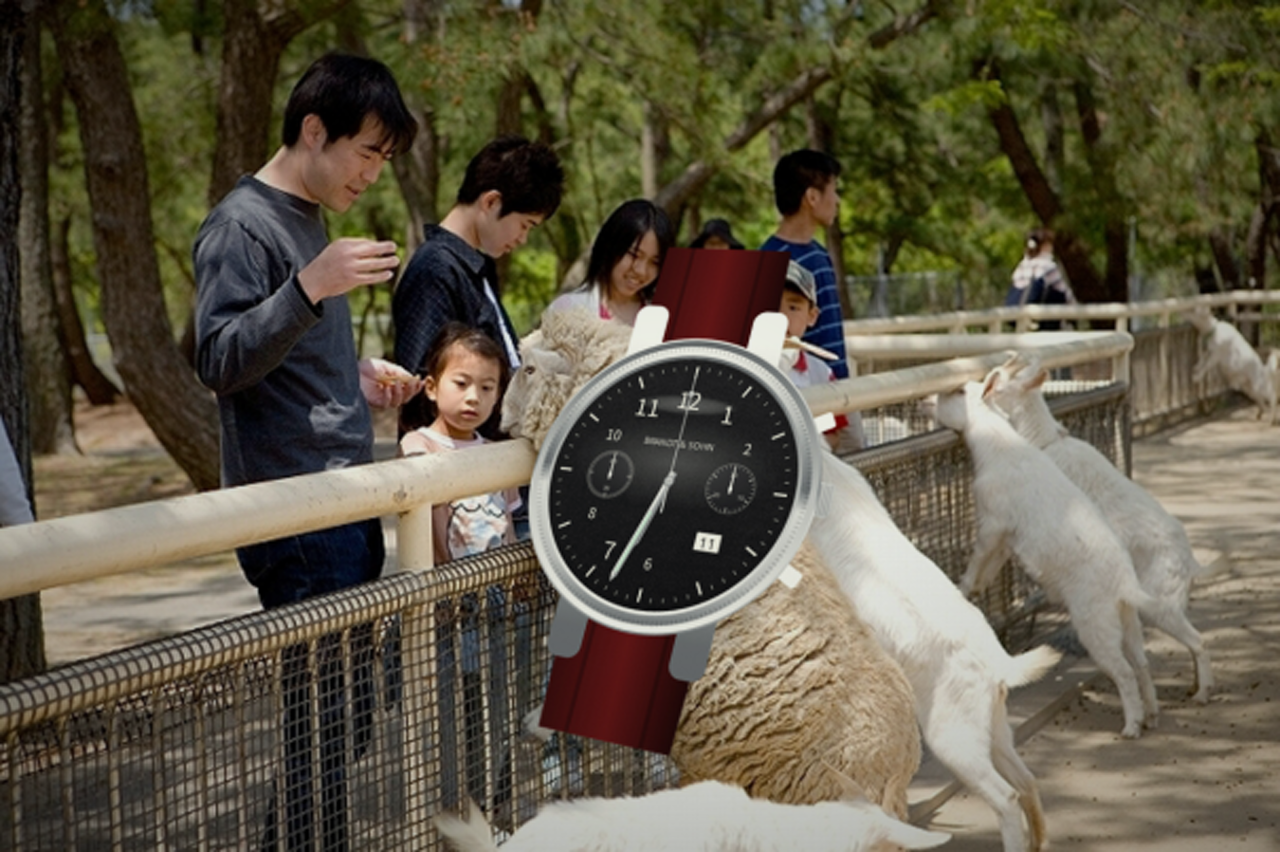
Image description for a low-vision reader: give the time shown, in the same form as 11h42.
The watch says 6h33
